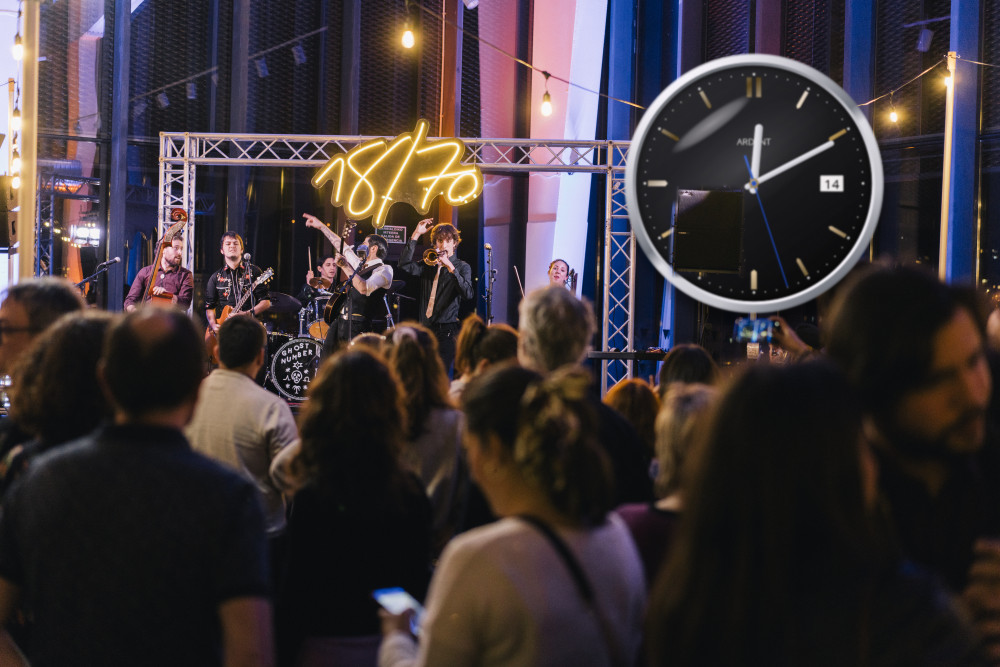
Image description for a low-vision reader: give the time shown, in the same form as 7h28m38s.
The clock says 12h10m27s
